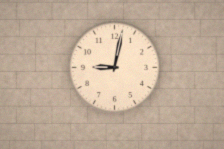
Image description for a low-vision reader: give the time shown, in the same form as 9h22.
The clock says 9h02
